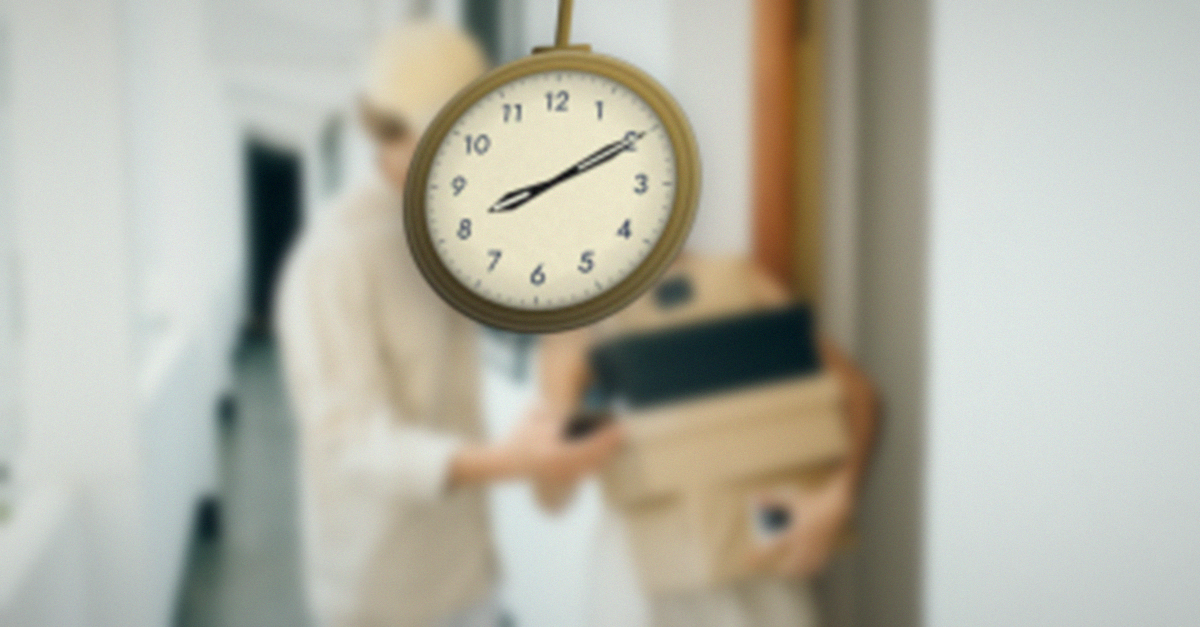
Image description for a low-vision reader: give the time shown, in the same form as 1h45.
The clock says 8h10
